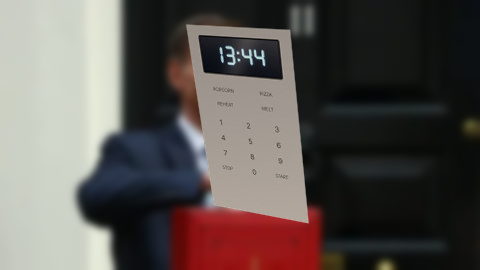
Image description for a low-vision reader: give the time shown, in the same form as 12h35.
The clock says 13h44
